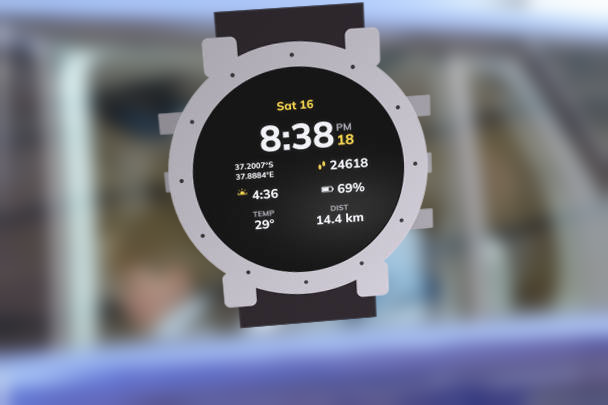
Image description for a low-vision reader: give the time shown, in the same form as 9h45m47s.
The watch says 8h38m18s
